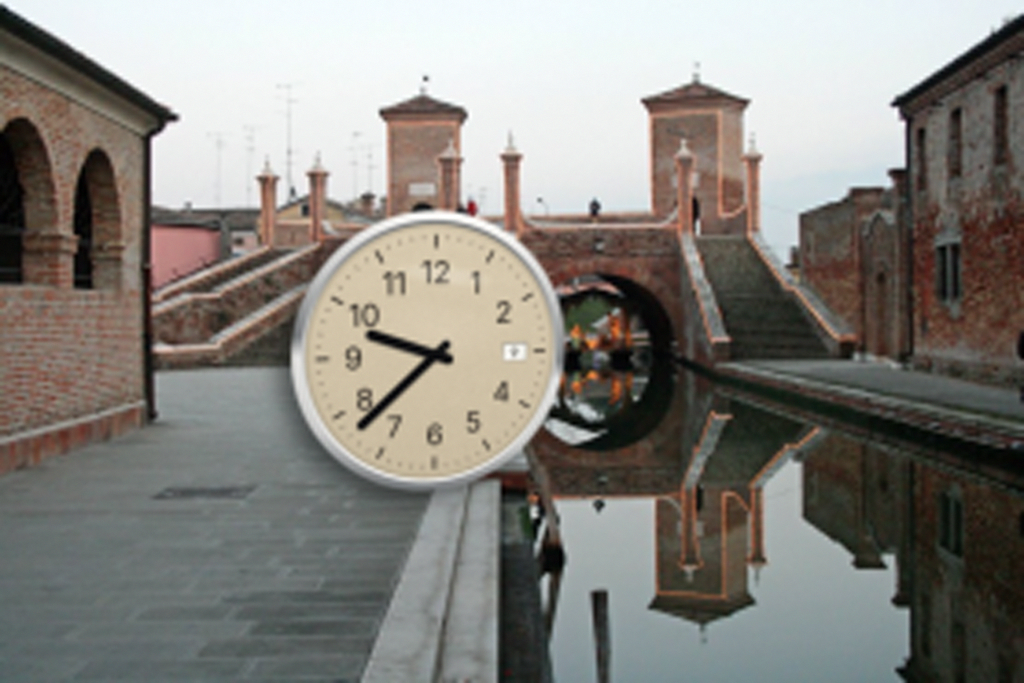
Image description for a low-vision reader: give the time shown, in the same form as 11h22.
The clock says 9h38
